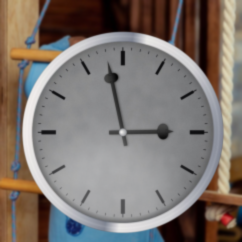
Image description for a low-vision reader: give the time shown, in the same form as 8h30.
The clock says 2h58
